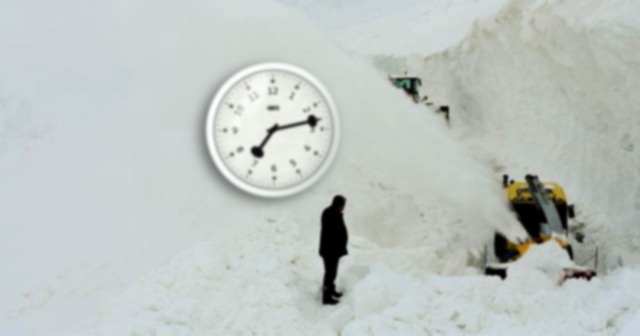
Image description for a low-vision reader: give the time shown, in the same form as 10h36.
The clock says 7h13
